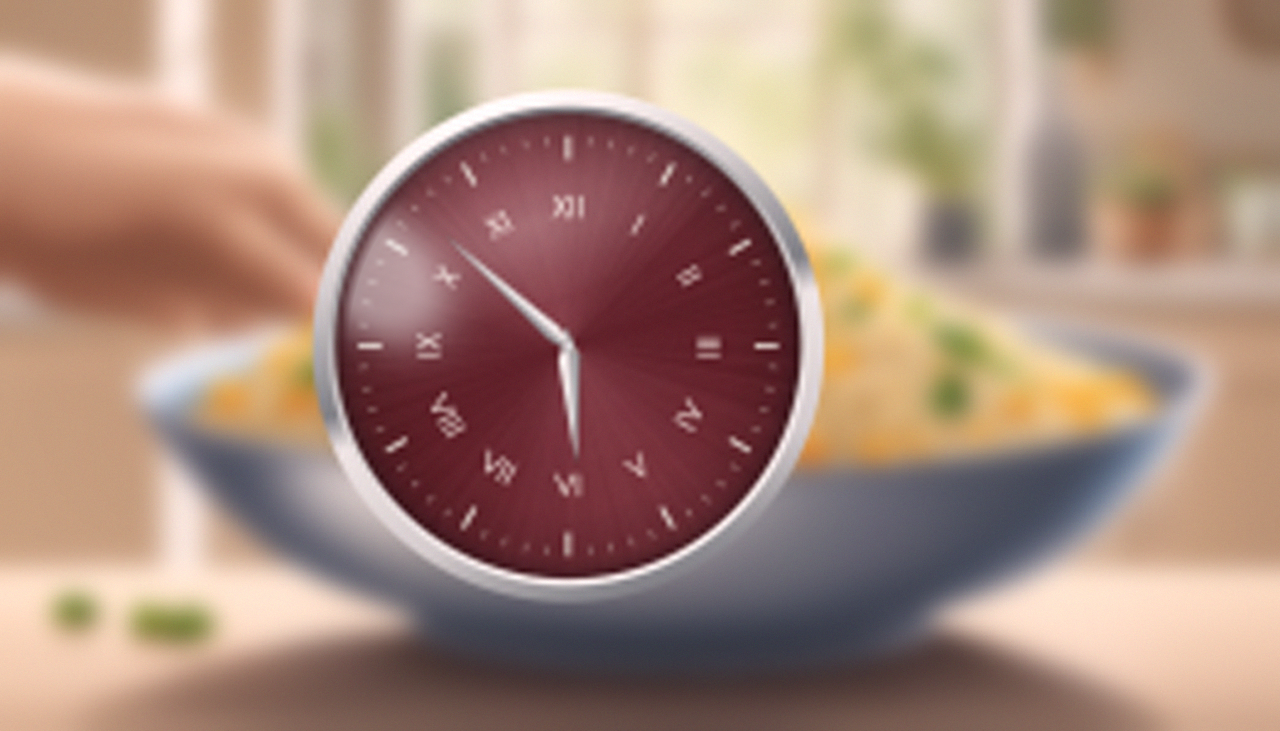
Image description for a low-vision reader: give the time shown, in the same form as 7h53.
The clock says 5h52
